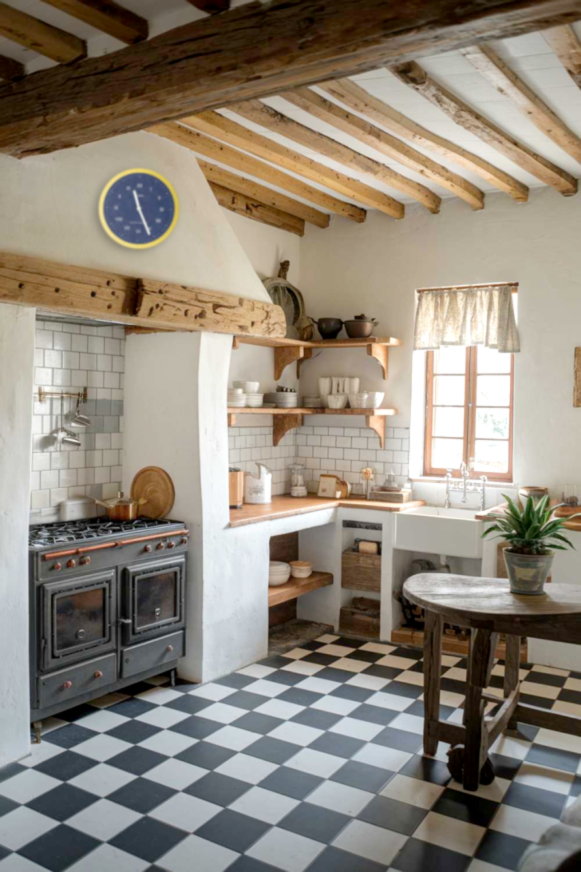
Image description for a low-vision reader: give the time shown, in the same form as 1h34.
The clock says 11h26
